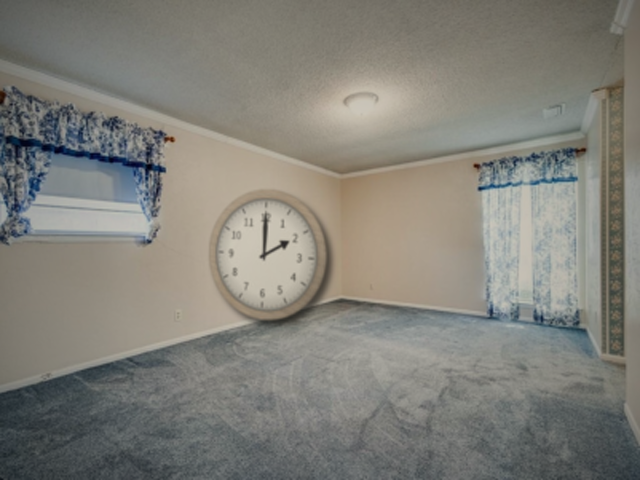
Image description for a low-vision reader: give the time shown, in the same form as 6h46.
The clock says 2h00
